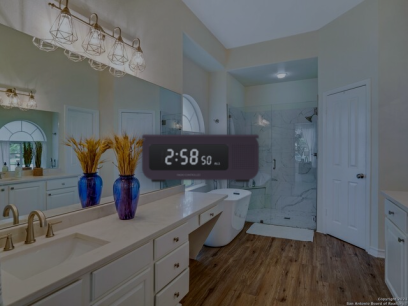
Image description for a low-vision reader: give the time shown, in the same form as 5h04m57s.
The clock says 2h58m50s
